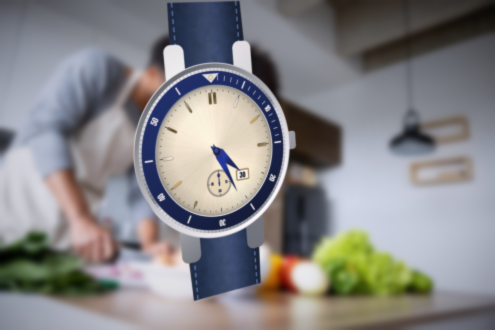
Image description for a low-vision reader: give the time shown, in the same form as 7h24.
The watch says 4h26
